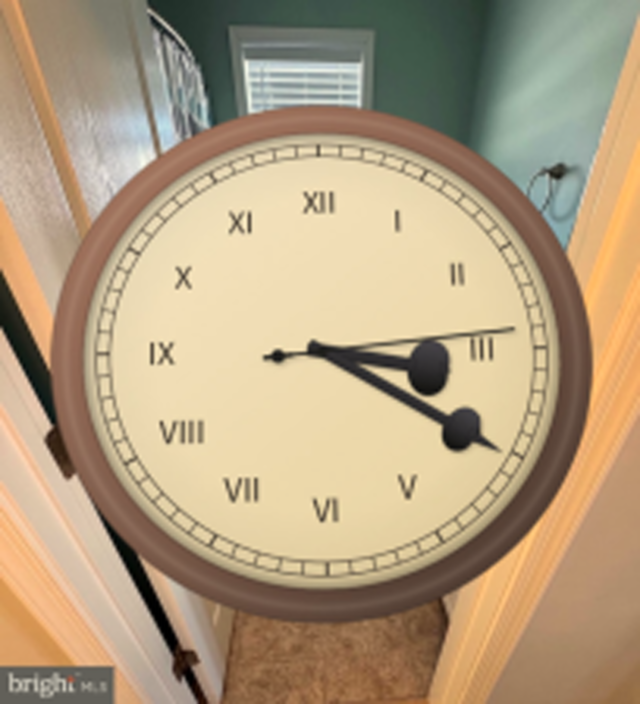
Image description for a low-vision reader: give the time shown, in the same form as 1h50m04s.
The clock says 3h20m14s
